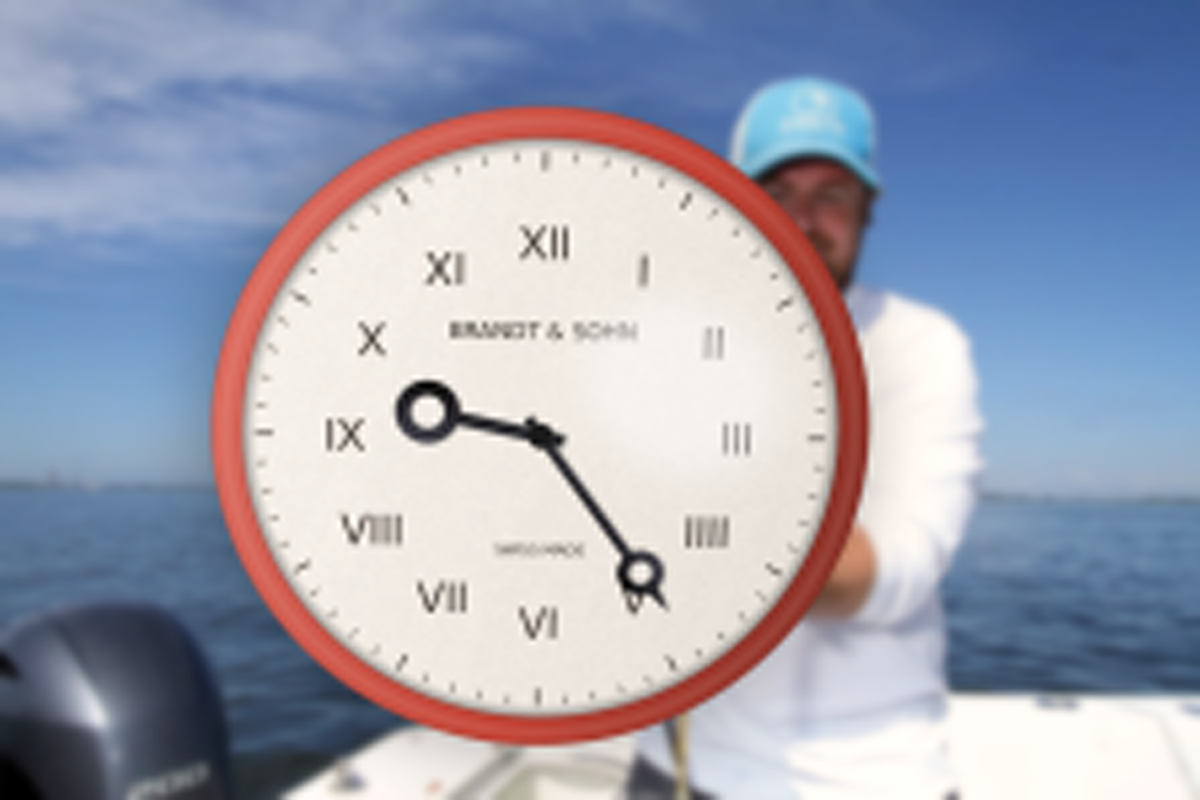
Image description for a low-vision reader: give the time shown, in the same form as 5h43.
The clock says 9h24
